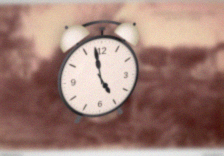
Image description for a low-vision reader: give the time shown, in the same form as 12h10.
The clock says 4h58
